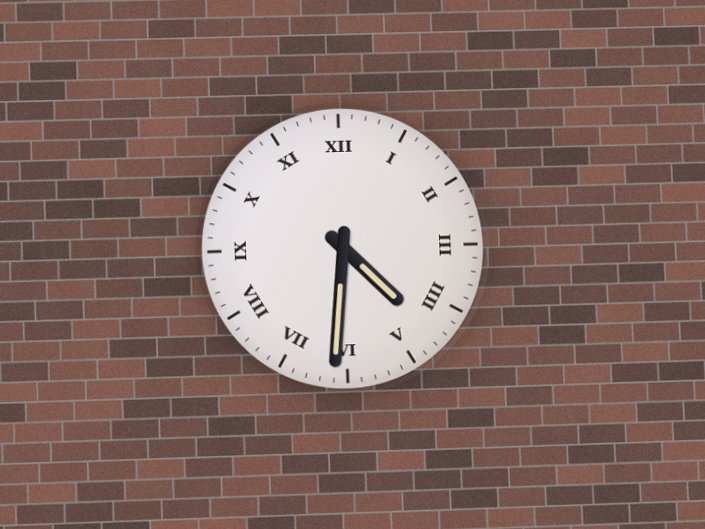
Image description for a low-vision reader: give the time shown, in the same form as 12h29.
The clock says 4h31
